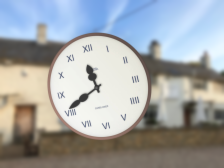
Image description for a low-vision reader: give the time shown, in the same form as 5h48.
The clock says 11h41
